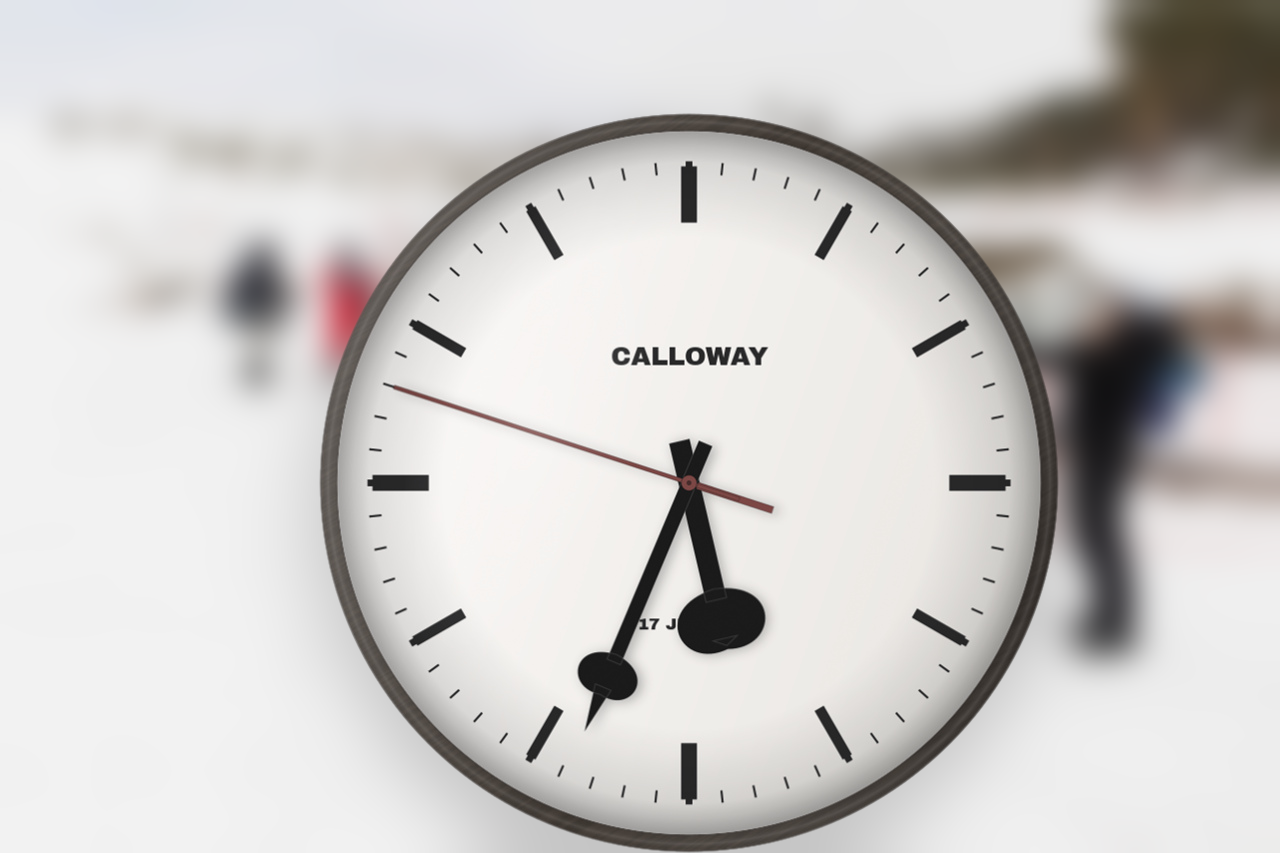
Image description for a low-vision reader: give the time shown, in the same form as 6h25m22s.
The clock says 5h33m48s
